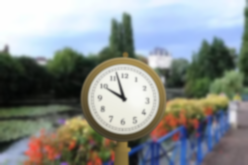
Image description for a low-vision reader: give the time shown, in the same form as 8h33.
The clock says 9h57
